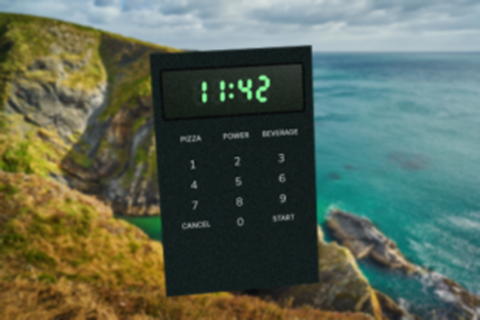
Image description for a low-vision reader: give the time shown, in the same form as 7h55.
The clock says 11h42
